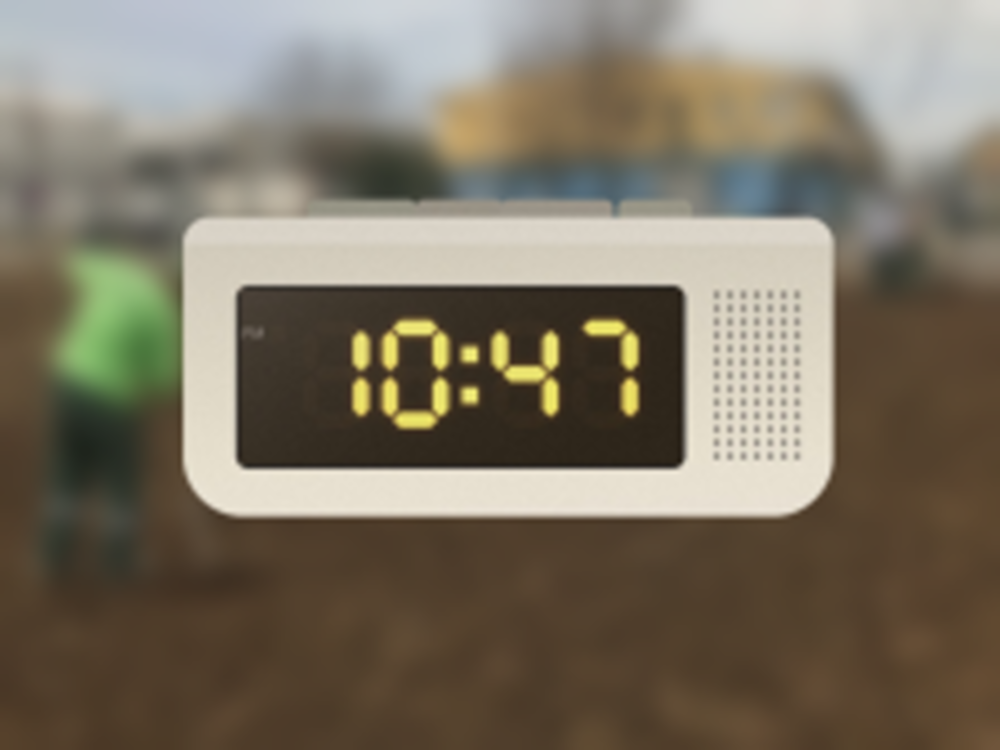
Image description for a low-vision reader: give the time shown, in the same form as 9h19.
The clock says 10h47
